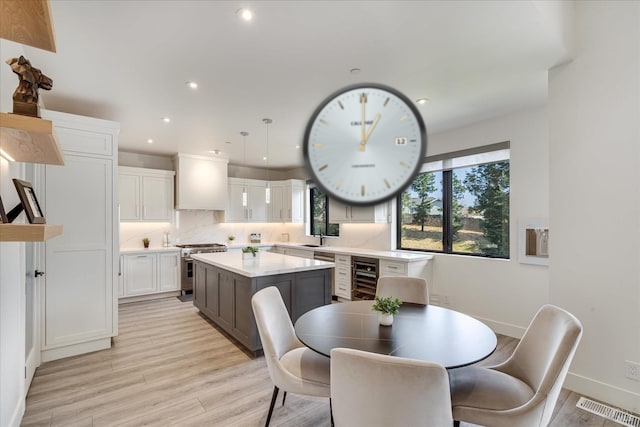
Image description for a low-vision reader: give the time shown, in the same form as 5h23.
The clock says 1h00
